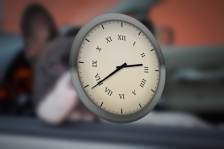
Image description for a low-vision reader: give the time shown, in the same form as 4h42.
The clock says 2h39
